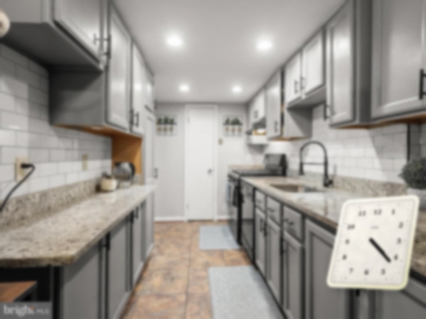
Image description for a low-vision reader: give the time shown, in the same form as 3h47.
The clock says 4h22
